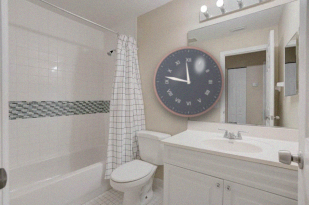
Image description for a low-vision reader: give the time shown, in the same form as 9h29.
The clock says 11h47
